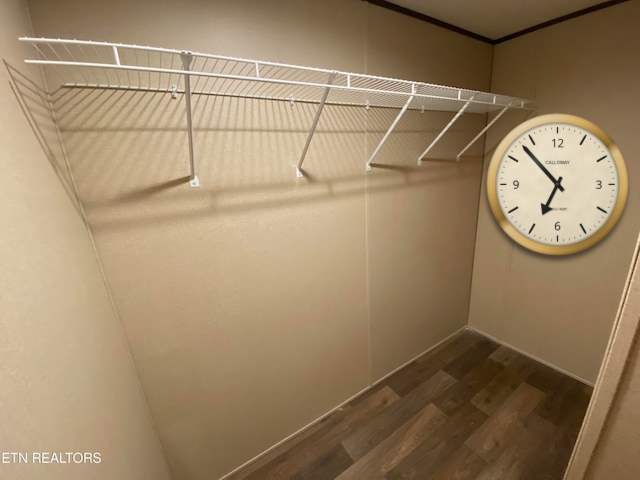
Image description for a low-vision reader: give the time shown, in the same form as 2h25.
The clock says 6h53
